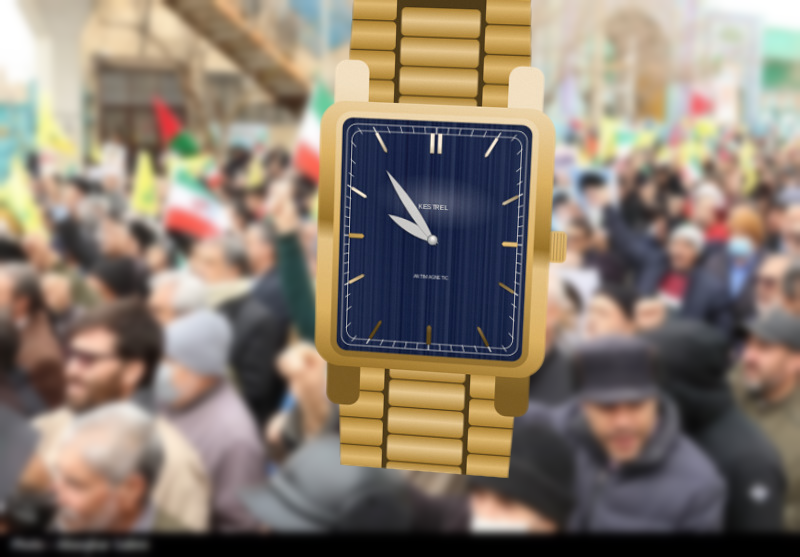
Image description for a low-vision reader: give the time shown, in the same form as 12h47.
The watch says 9h54
